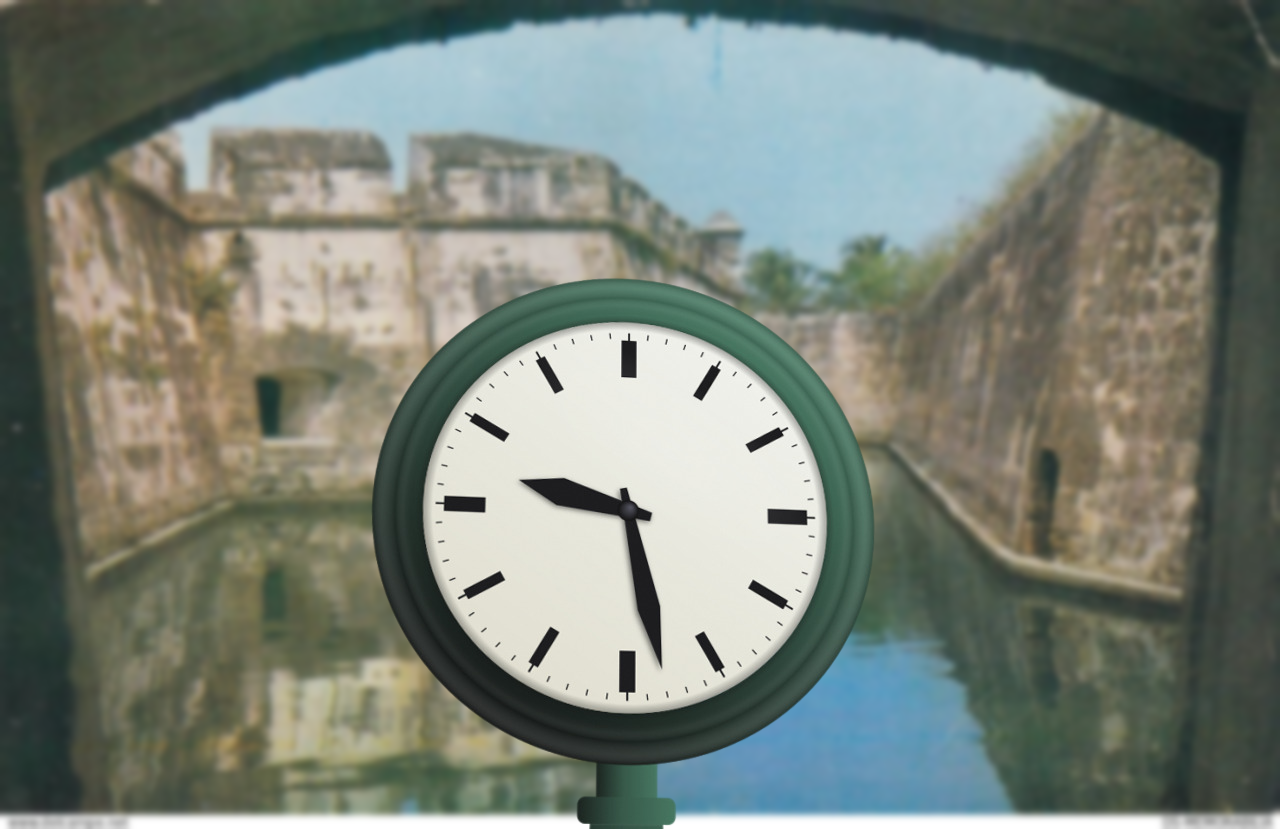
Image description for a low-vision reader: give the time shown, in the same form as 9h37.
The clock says 9h28
